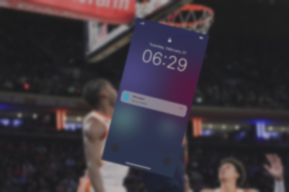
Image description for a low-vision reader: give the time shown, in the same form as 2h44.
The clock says 6h29
